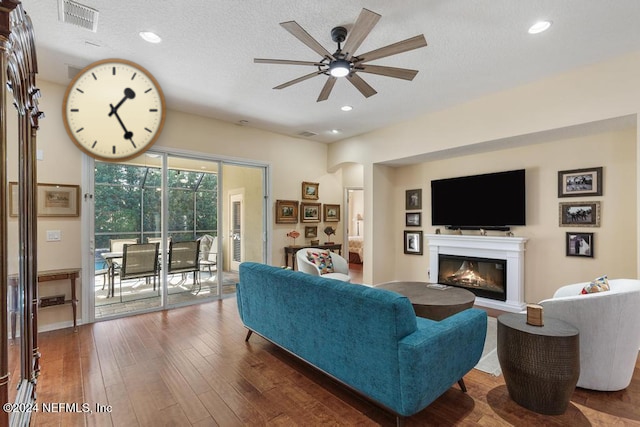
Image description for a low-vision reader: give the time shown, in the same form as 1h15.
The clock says 1h25
